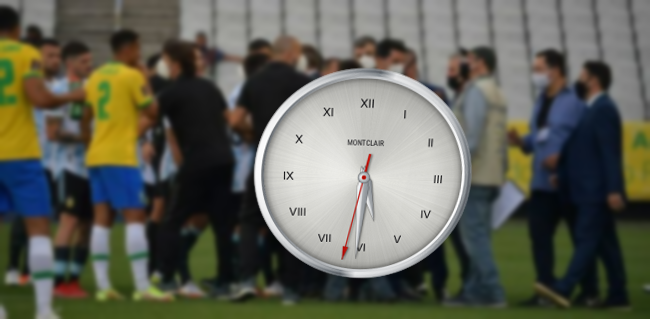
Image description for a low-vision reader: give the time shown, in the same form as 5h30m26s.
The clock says 5h30m32s
